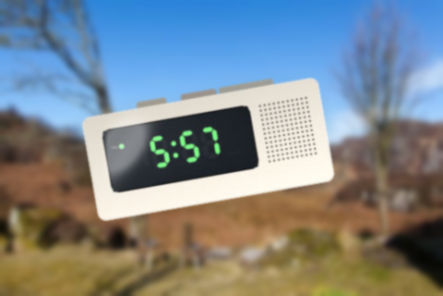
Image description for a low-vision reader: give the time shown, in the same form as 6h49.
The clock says 5h57
